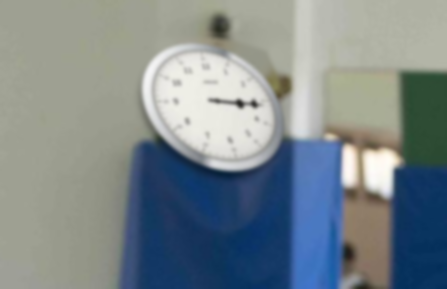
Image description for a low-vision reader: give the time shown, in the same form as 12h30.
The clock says 3h16
